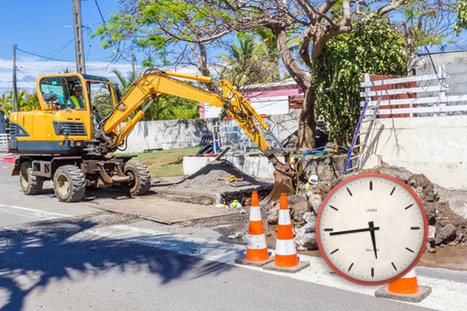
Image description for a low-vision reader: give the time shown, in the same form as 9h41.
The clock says 5h44
